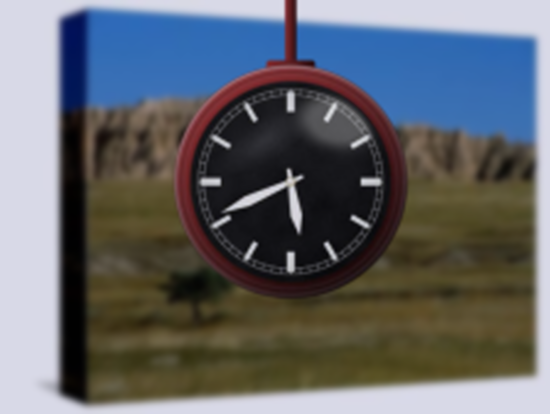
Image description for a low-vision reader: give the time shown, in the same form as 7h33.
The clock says 5h41
